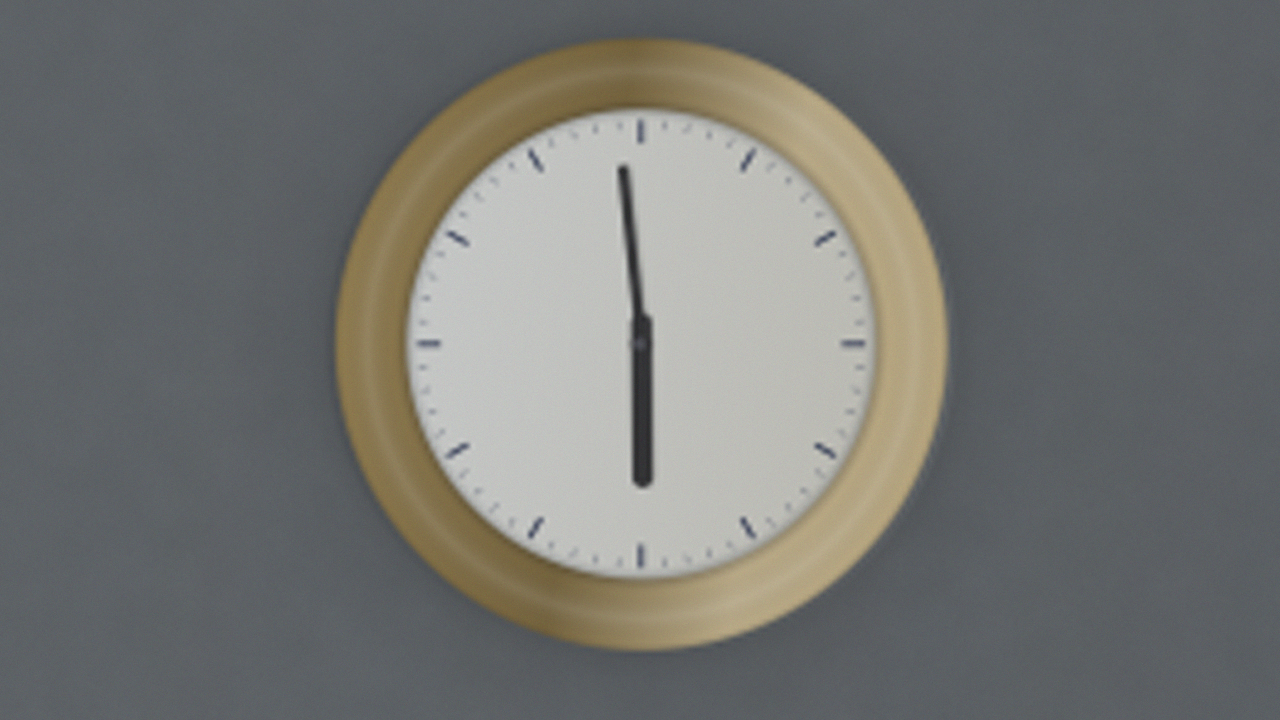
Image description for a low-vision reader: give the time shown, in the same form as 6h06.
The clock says 5h59
